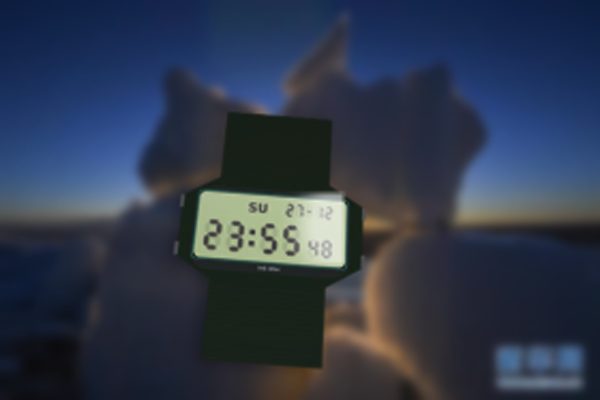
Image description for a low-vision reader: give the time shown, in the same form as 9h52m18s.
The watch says 23h55m48s
